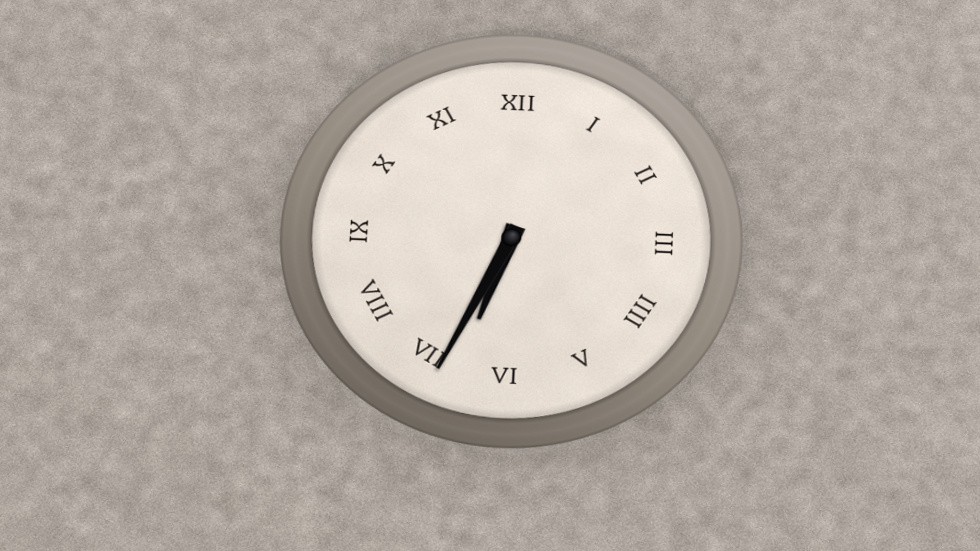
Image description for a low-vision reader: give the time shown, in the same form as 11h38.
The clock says 6h34
